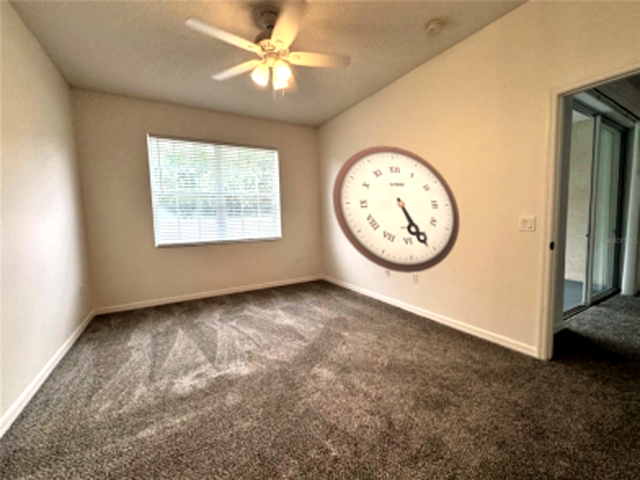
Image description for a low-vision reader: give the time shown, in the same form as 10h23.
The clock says 5h26
